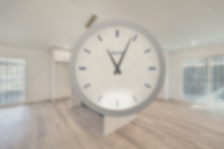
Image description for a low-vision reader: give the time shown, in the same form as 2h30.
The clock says 11h04
